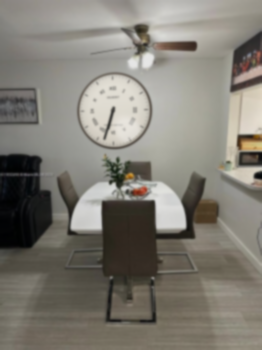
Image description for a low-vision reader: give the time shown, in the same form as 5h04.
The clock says 6h33
